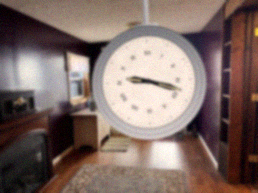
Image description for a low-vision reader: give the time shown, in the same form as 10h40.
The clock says 9h18
